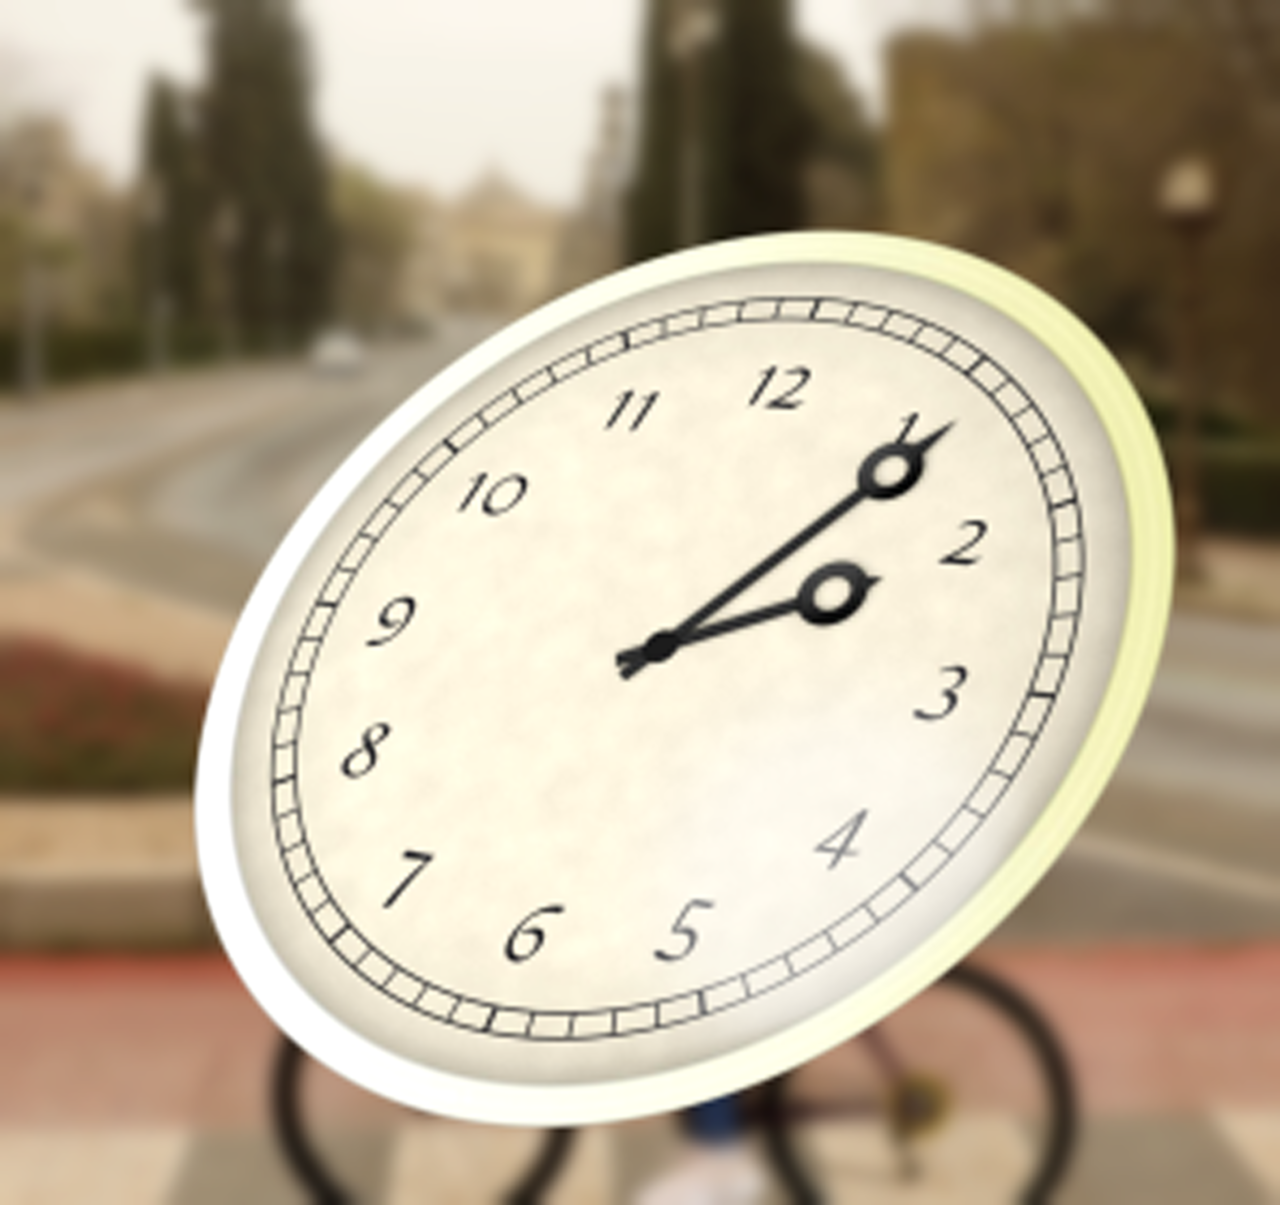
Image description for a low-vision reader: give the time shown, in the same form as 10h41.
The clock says 2h06
